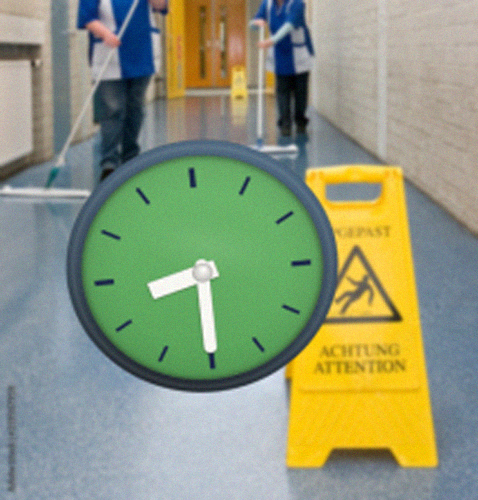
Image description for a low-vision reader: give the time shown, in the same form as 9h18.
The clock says 8h30
